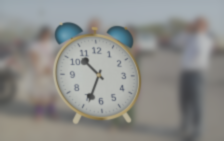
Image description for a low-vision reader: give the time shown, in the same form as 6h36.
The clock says 10h34
